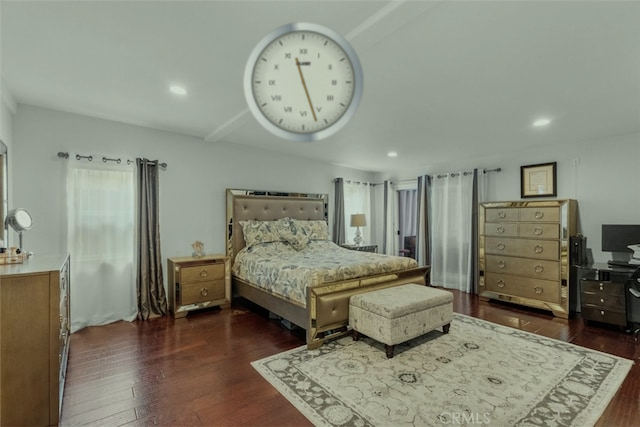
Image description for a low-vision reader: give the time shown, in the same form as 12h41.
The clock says 11h27
